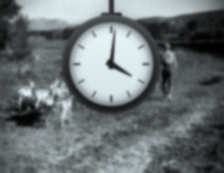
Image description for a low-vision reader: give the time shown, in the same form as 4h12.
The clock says 4h01
